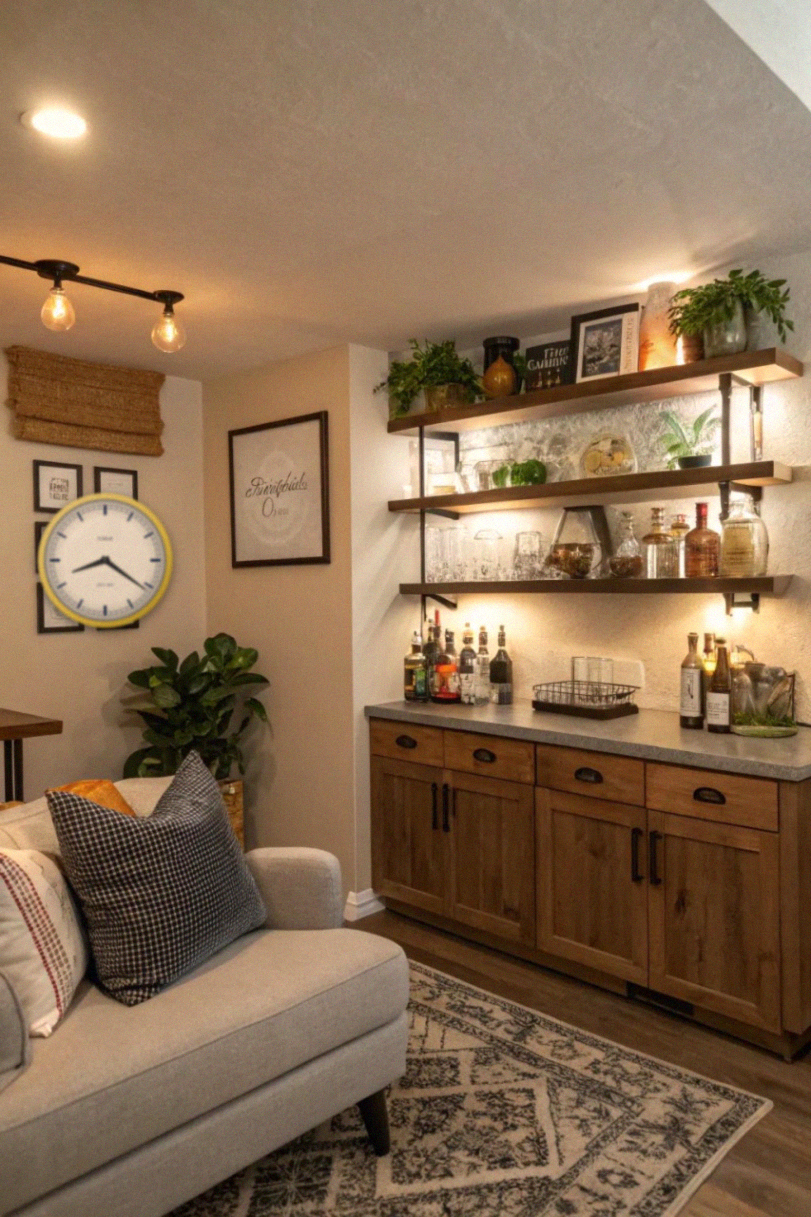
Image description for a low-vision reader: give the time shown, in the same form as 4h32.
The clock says 8h21
